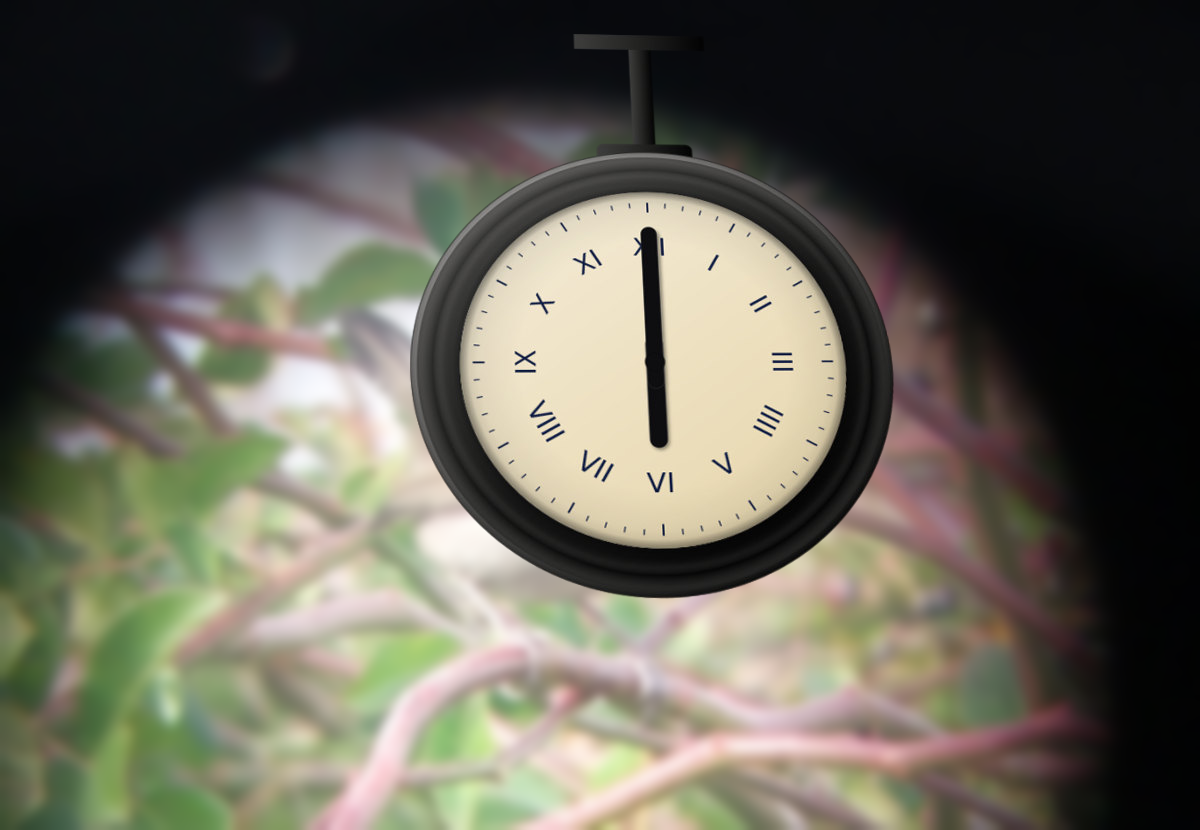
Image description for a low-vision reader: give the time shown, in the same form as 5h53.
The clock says 6h00
